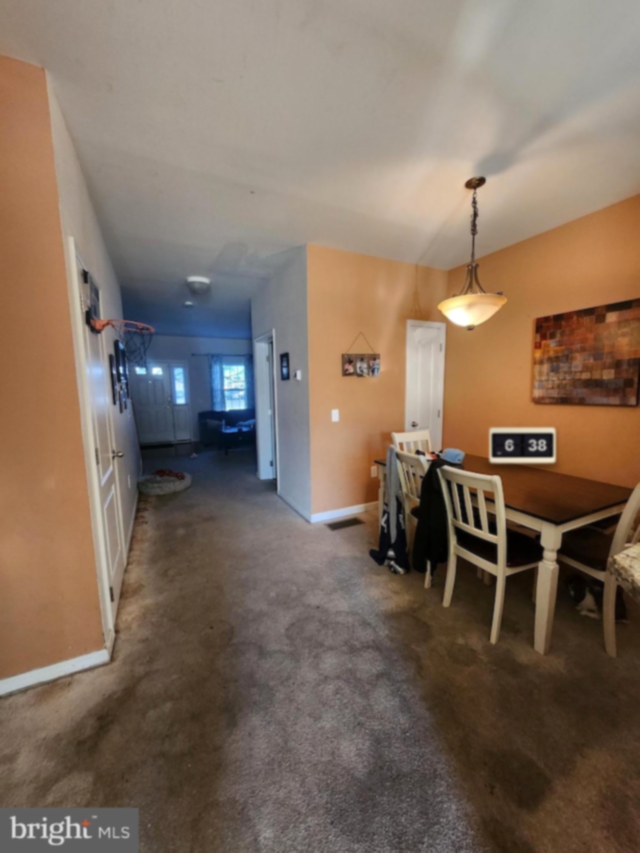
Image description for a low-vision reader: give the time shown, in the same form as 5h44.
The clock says 6h38
